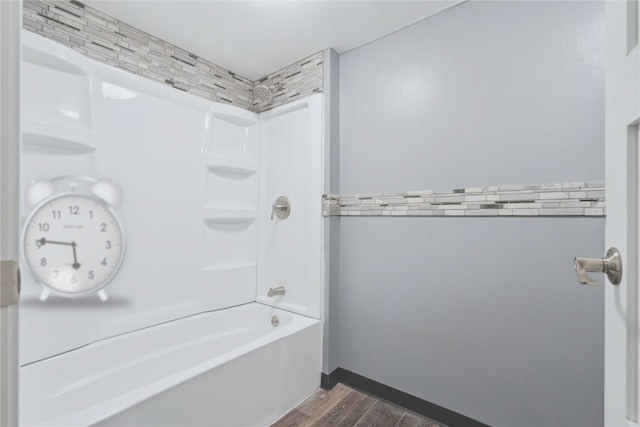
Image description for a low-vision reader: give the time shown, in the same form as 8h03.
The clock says 5h46
